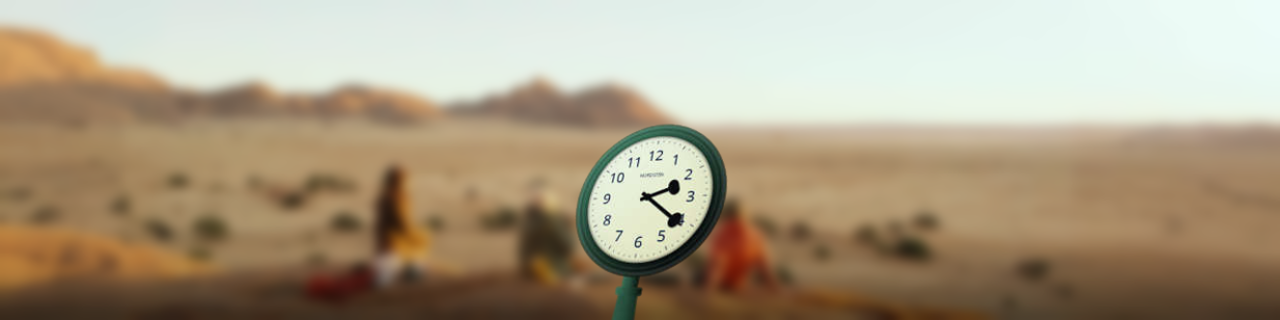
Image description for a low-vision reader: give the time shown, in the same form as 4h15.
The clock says 2h21
